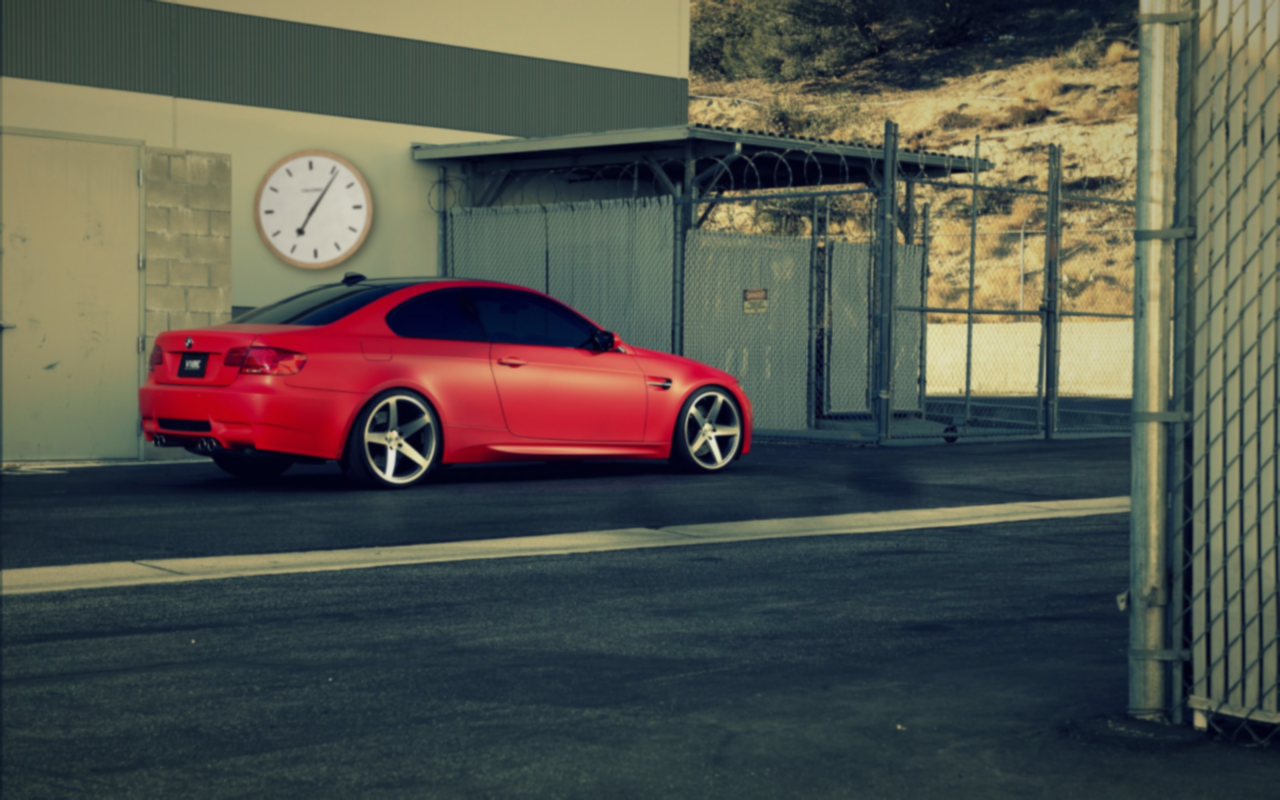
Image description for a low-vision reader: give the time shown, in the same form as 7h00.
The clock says 7h06
